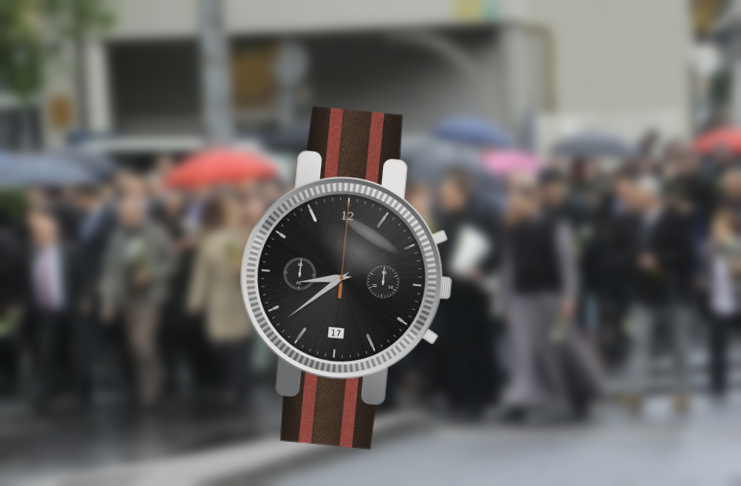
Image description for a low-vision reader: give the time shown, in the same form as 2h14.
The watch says 8h38
